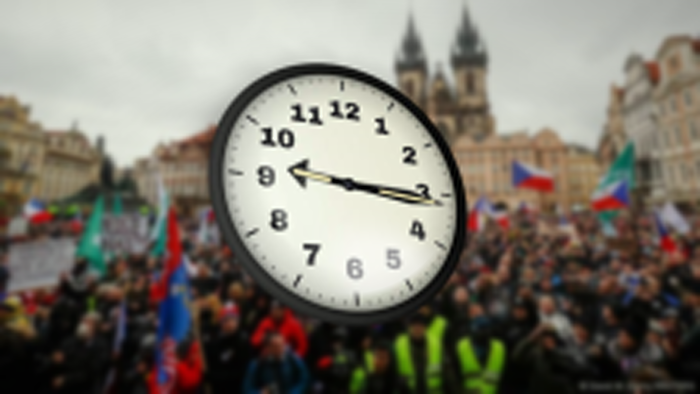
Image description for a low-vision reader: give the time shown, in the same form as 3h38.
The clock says 9h16
